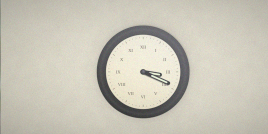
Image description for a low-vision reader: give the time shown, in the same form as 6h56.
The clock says 3h19
